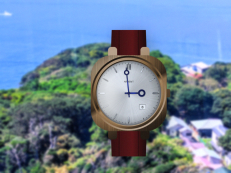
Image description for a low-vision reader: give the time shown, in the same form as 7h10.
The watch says 2h59
